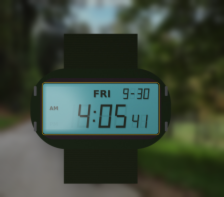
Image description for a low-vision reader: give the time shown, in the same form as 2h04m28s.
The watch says 4h05m41s
